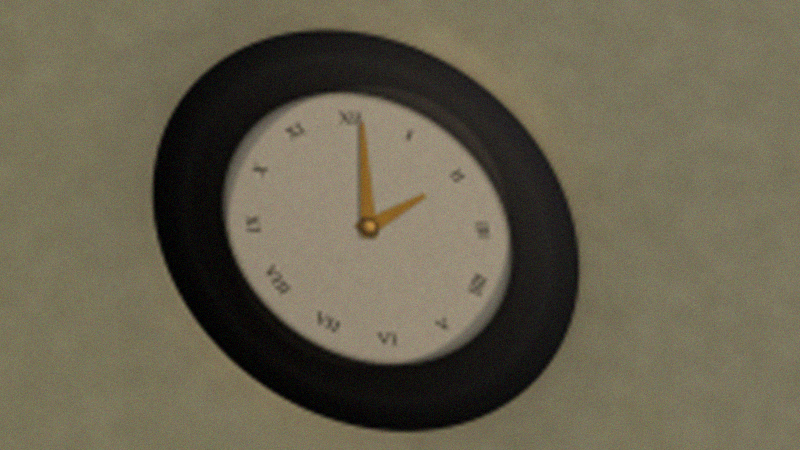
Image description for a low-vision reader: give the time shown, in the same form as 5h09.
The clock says 2h01
